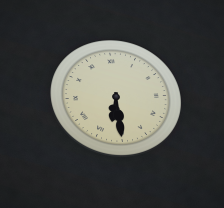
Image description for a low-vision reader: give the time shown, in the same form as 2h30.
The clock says 6h30
